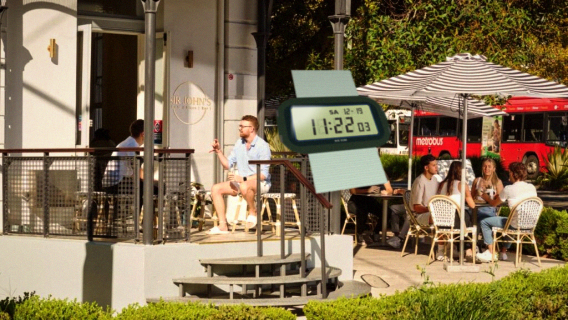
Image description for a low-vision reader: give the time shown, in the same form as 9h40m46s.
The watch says 11h22m03s
